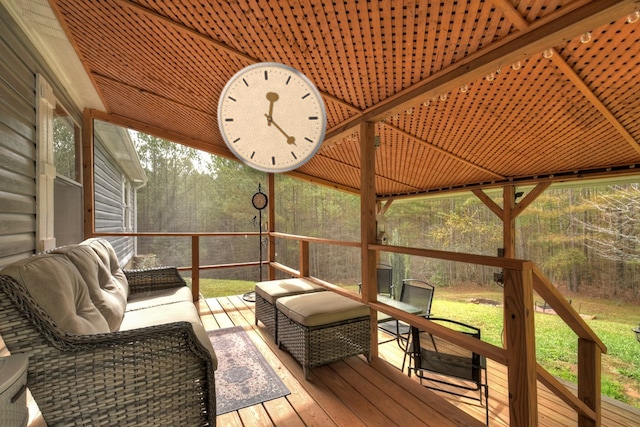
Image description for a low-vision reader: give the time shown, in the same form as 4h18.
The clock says 12h23
